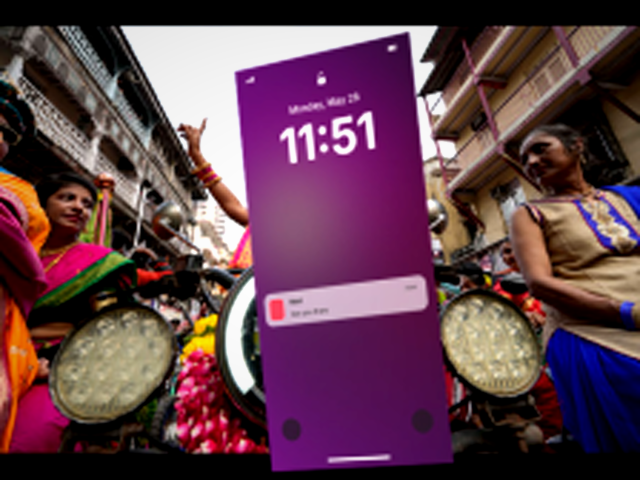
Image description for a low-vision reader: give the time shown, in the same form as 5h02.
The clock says 11h51
